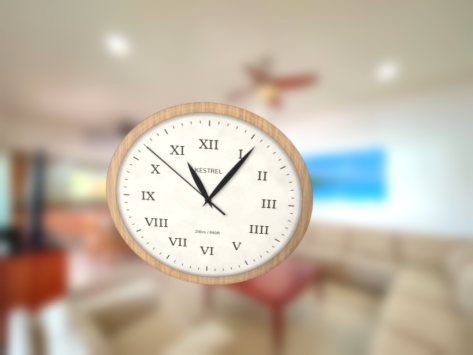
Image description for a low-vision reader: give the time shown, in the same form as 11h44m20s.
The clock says 11h05m52s
